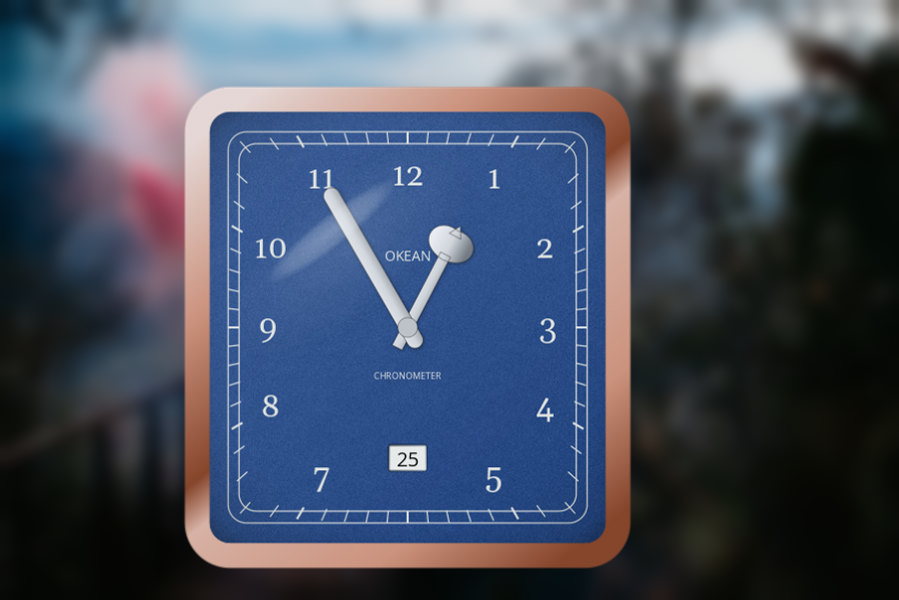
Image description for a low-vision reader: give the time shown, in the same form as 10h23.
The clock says 12h55
